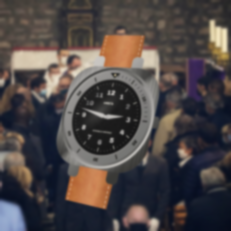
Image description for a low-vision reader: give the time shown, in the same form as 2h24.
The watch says 2h47
